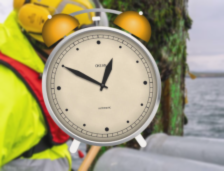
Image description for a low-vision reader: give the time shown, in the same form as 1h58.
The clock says 12h50
